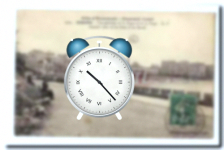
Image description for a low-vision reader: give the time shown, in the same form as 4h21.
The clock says 10h23
